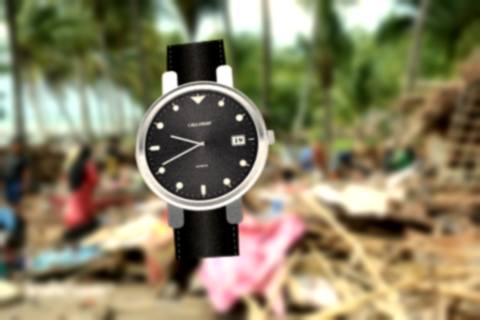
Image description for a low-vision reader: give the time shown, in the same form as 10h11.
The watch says 9h41
